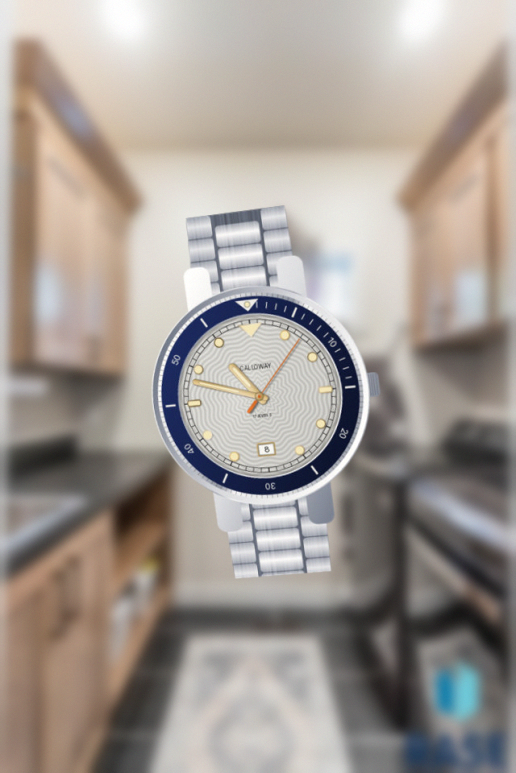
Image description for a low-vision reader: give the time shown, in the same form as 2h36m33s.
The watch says 10h48m07s
